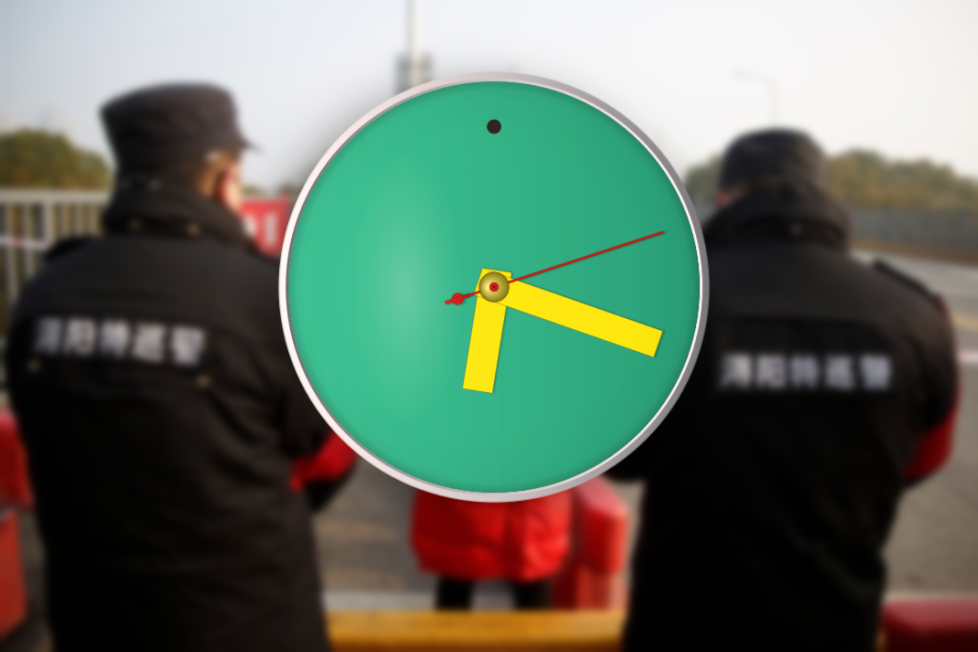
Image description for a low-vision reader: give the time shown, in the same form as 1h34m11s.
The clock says 6h18m12s
